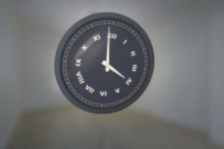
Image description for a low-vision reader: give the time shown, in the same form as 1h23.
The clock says 3h59
